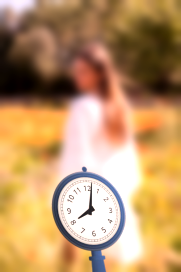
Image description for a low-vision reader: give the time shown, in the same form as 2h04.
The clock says 8h02
